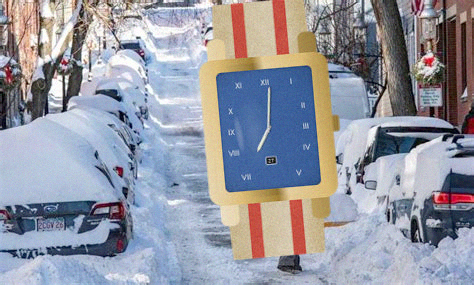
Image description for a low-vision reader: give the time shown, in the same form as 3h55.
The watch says 7h01
